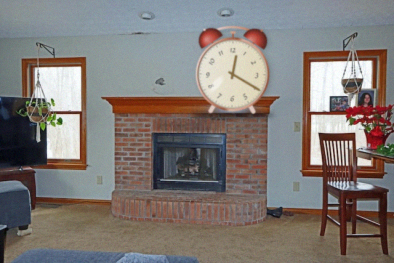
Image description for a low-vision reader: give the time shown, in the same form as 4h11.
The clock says 12h20
